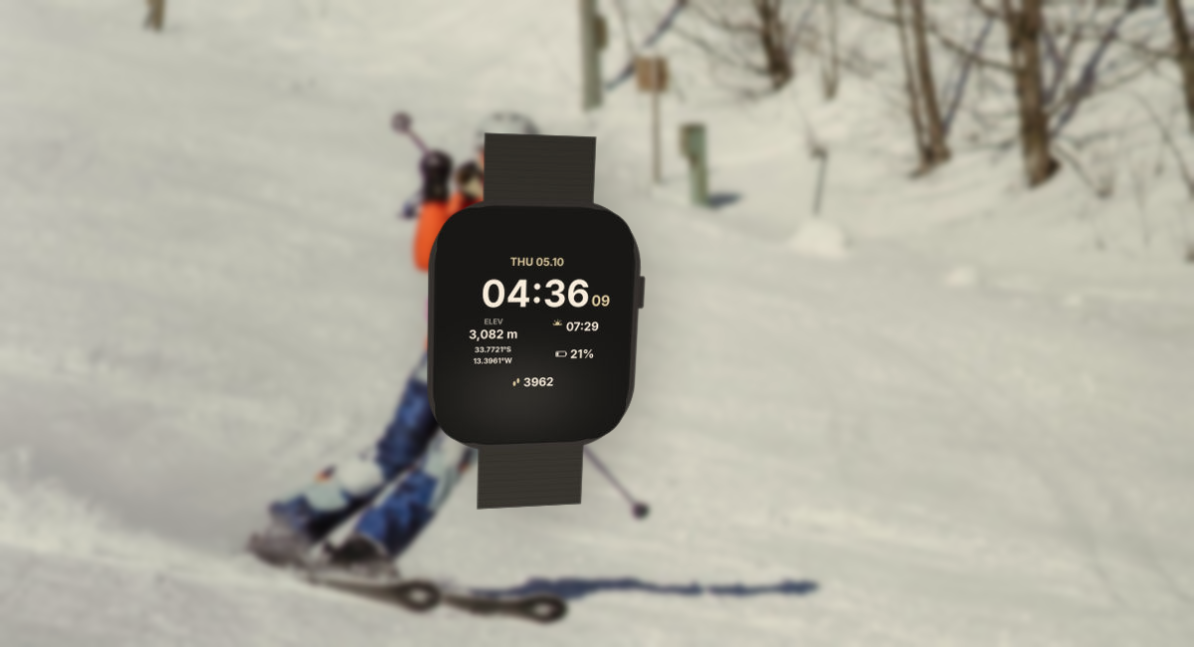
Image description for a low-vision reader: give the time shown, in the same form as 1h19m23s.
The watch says 4h36m09s
